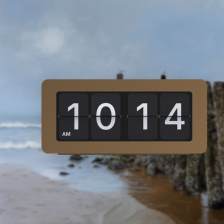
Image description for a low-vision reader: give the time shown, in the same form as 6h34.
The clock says 10h14
